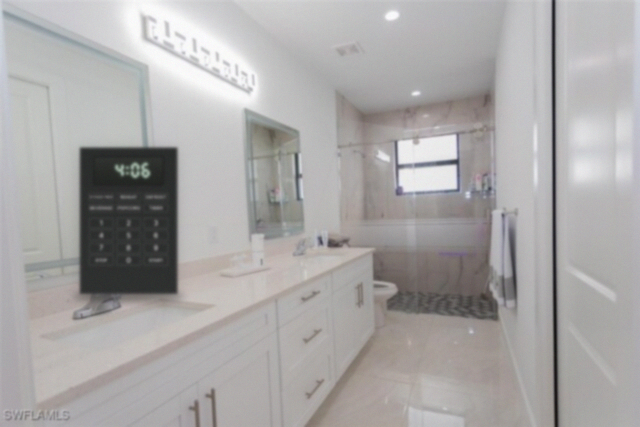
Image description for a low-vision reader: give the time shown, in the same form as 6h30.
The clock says 4h06
